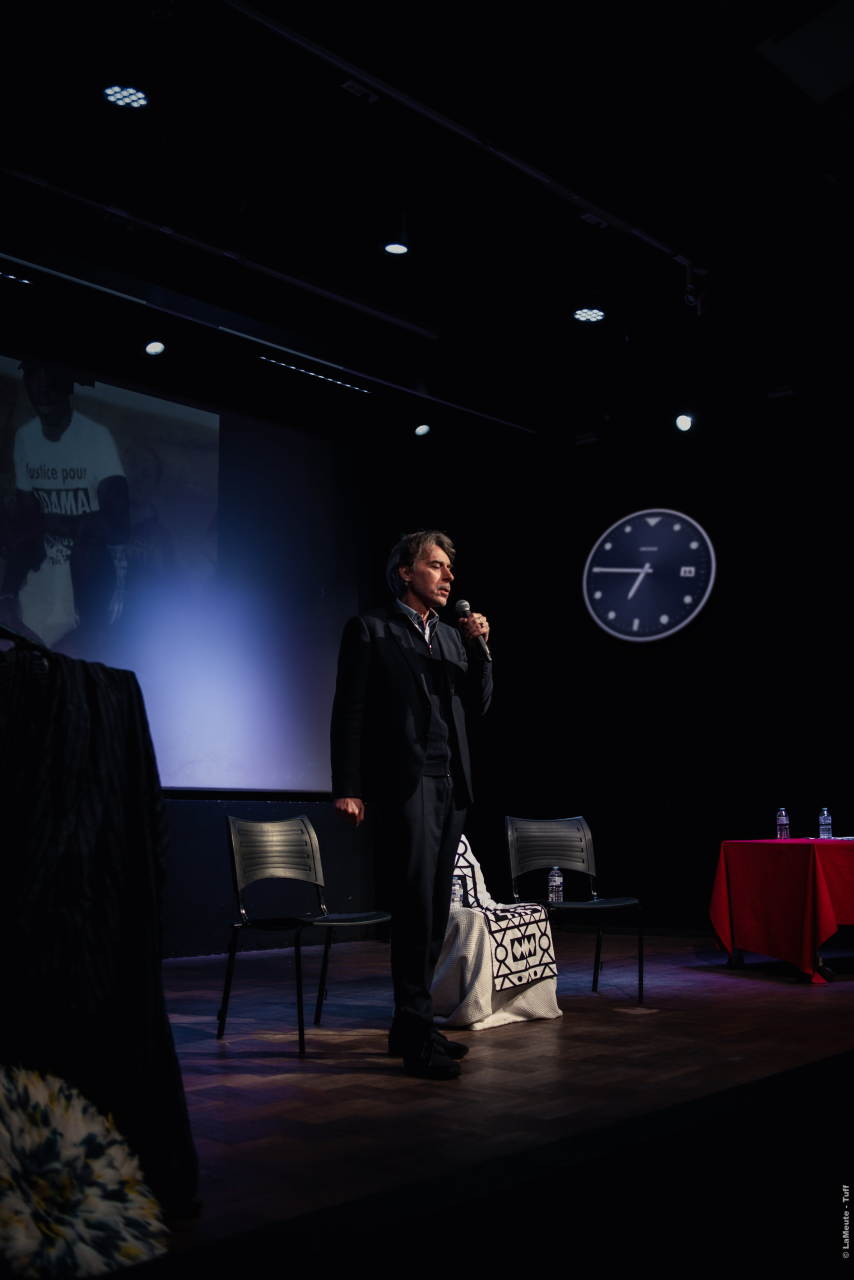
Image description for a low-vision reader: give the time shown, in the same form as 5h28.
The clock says 6h45
